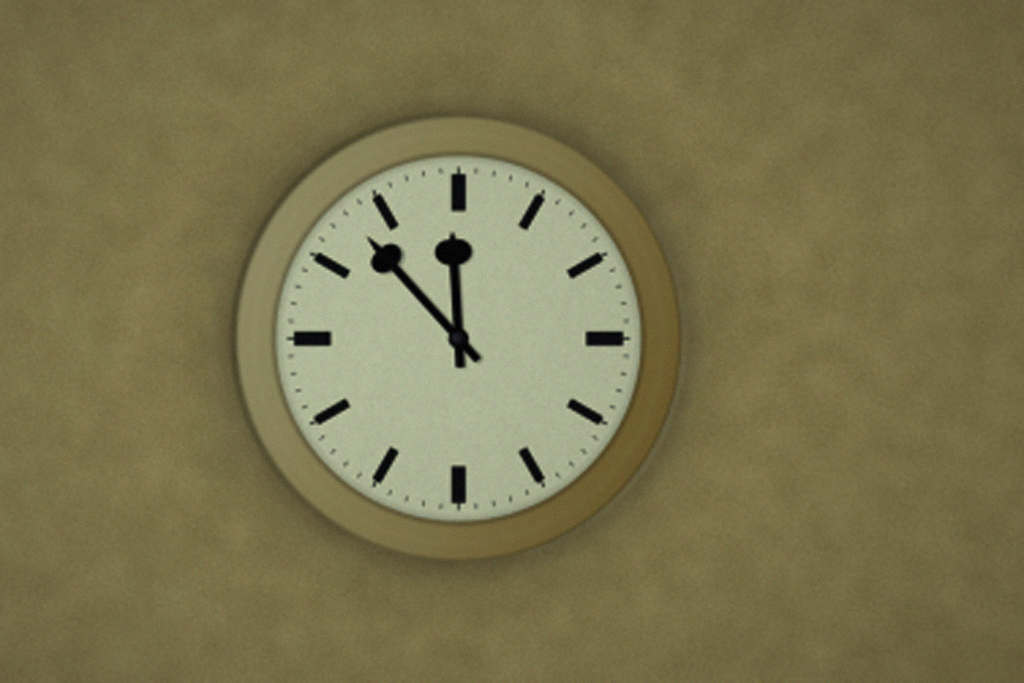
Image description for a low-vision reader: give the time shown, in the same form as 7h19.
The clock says 11h53
